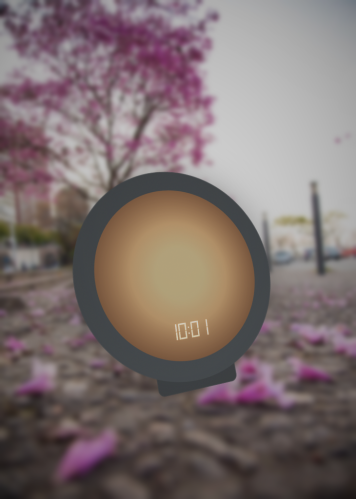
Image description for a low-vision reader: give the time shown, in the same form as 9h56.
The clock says 10h01
